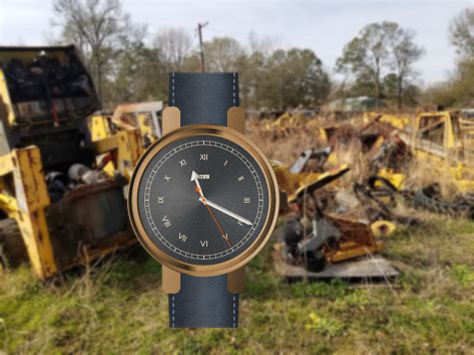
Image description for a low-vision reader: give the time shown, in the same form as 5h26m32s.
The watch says 11h19m25s
